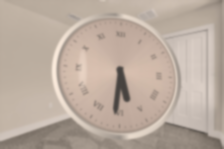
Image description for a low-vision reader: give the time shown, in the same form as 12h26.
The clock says 5h31
